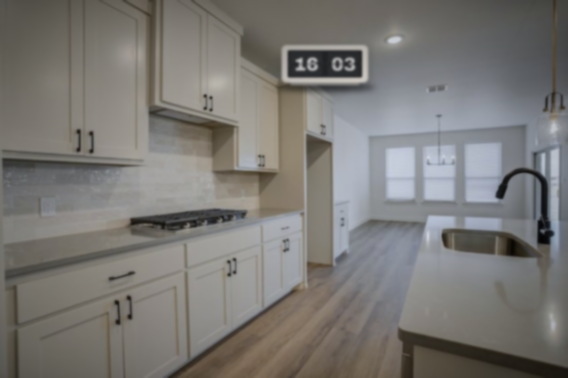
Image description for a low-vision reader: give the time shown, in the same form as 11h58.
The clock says 16h03
